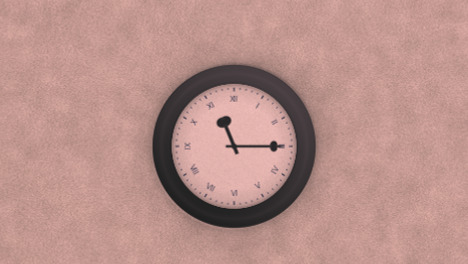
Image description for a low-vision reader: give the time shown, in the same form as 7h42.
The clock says 11h15
